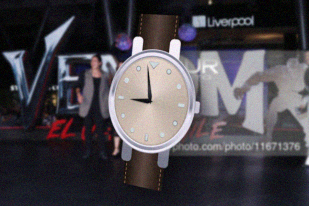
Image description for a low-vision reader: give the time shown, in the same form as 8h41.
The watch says 8h58
